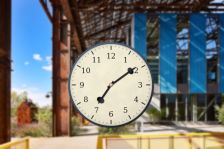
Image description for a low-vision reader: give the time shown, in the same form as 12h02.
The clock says 7h09
